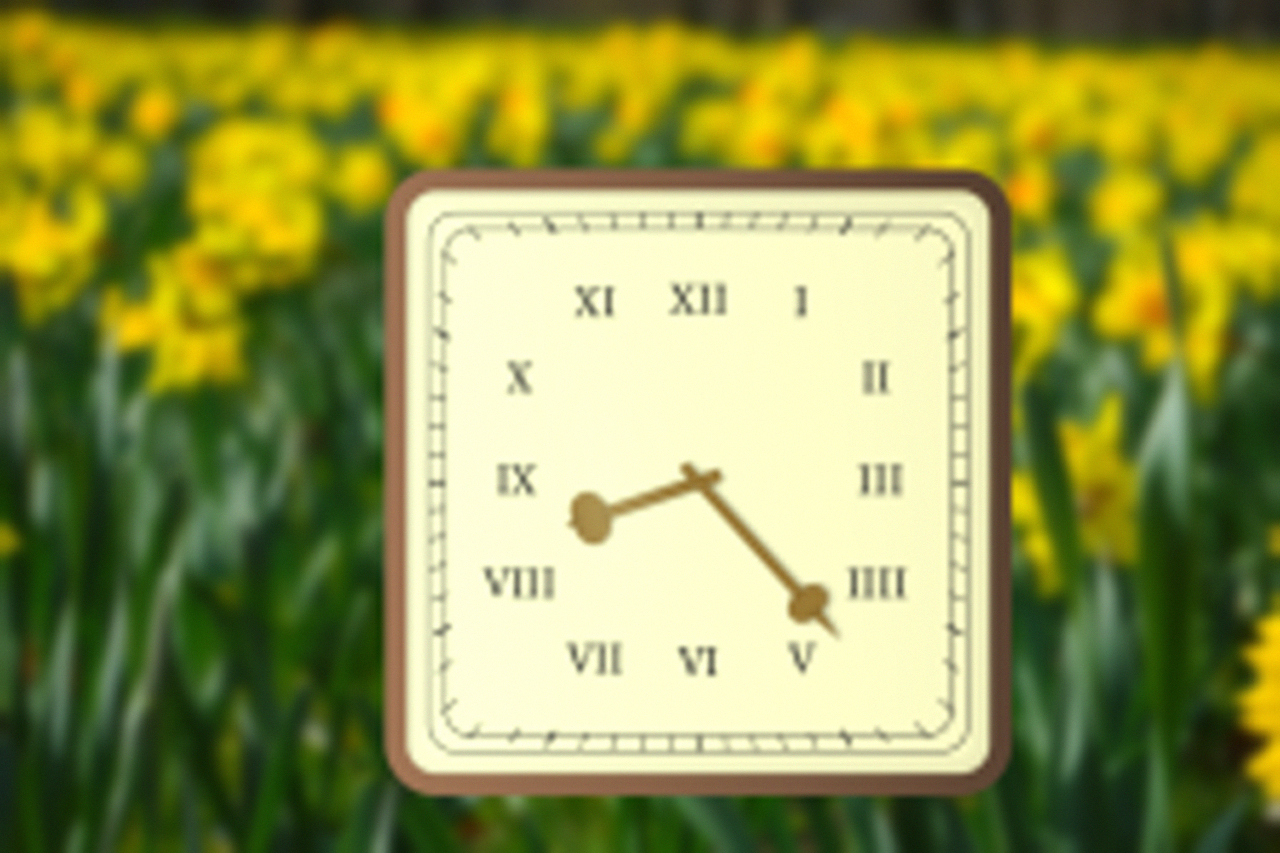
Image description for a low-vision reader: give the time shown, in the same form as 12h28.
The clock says 8h23
